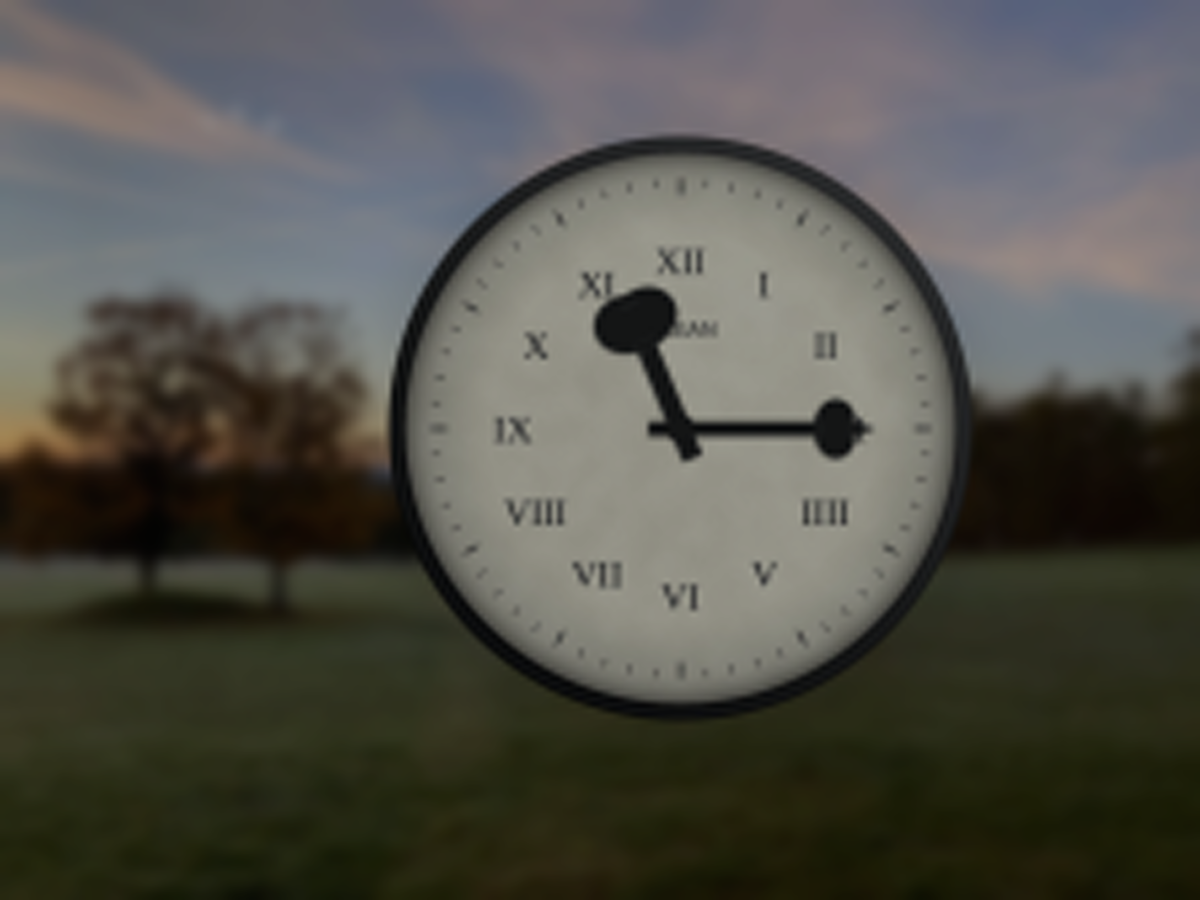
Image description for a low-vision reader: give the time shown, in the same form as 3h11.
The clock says 11h15
